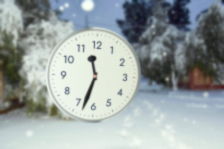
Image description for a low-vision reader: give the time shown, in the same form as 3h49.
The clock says 11h33
